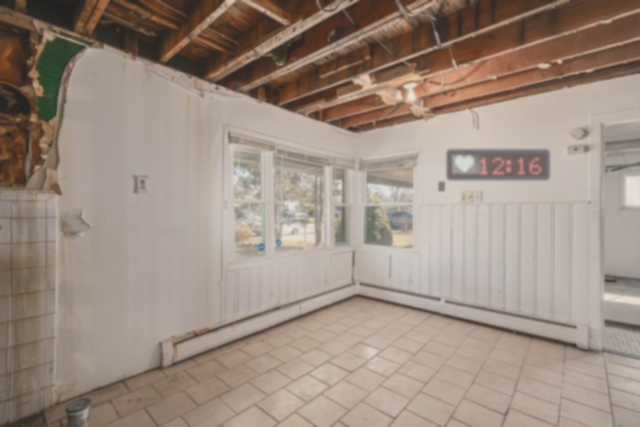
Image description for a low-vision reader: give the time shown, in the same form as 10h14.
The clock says 12h16
